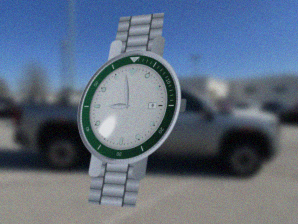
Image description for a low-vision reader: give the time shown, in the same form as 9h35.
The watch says 8h58
